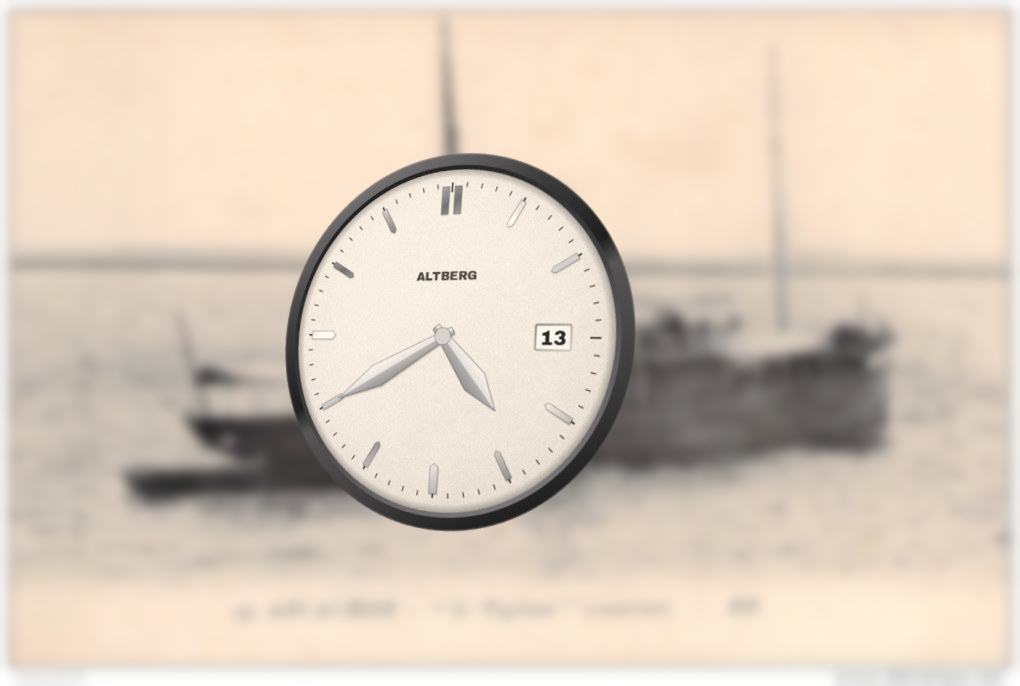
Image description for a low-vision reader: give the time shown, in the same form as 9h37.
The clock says 4h40
